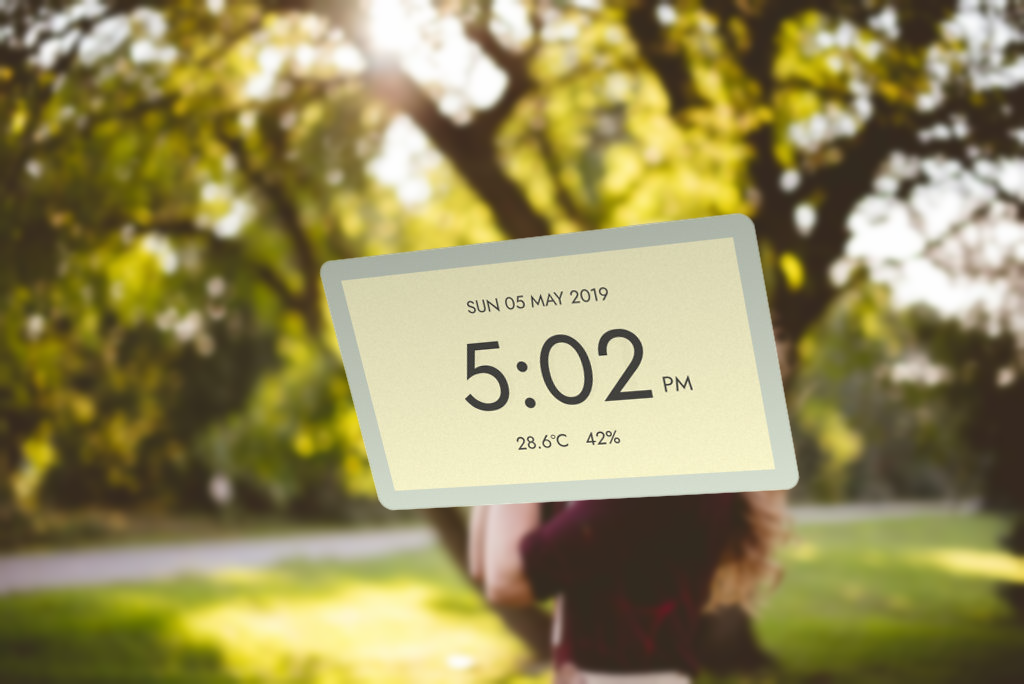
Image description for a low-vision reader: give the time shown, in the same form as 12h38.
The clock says 5h02
